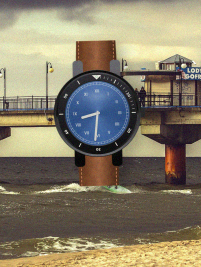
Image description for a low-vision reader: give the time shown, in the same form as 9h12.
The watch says 8h31
